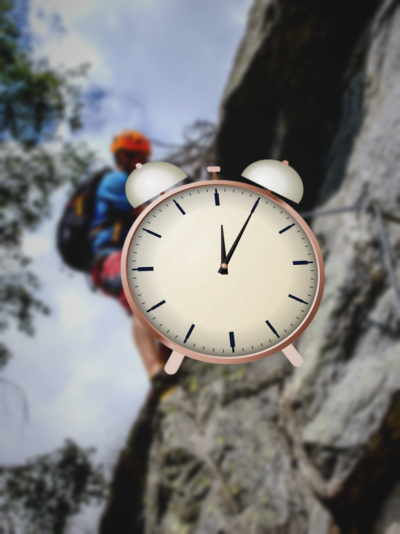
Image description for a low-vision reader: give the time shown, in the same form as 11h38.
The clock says 12h05
